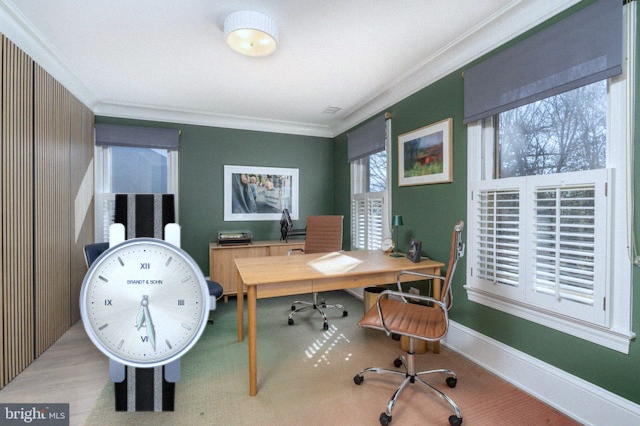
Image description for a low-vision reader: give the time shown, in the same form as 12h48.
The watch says 6h28
